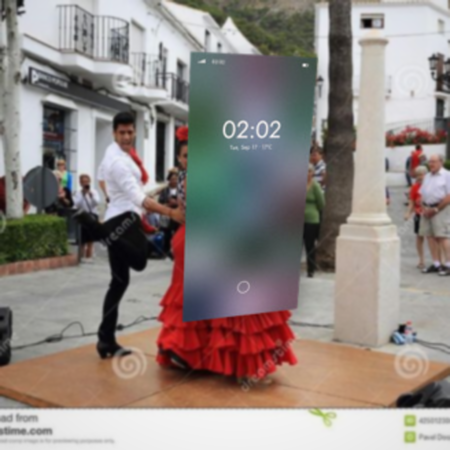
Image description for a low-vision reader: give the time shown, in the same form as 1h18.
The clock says 2h02
